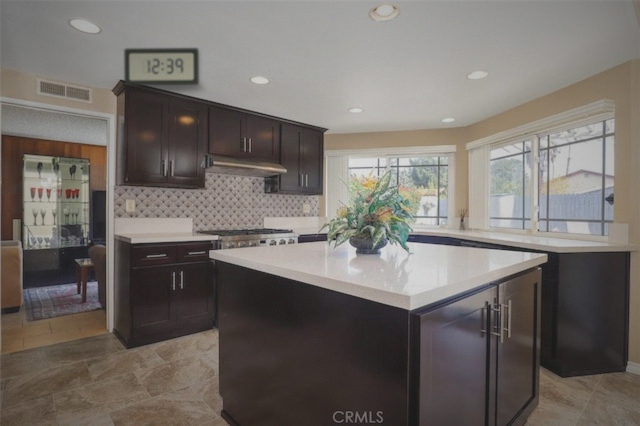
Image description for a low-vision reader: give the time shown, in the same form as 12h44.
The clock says 12h39
